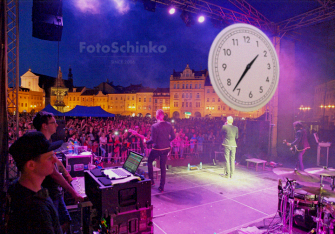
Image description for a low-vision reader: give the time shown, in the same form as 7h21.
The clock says 1h37
